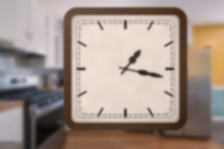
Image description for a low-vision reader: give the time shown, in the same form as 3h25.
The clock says 1h17
